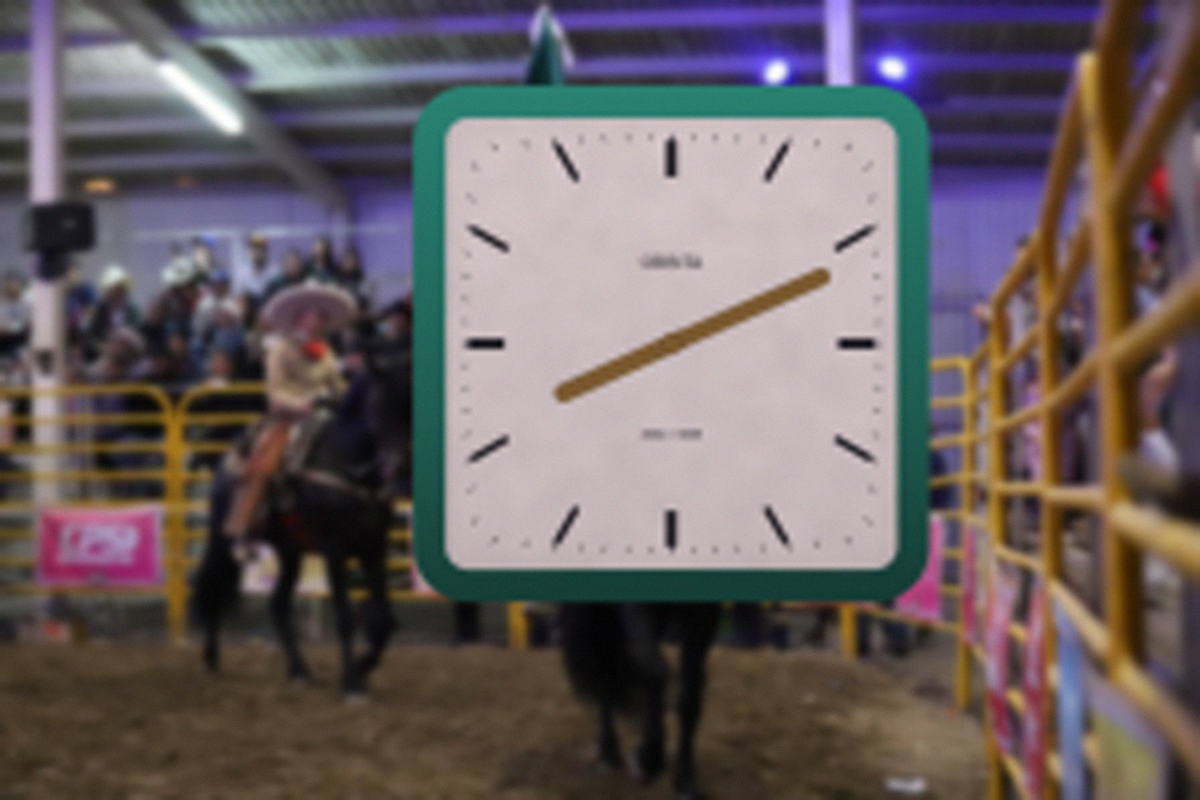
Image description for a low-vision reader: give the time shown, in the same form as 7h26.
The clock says 8h11
